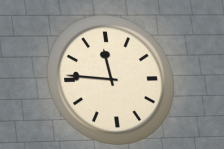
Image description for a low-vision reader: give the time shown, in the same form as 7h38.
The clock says 11h46
